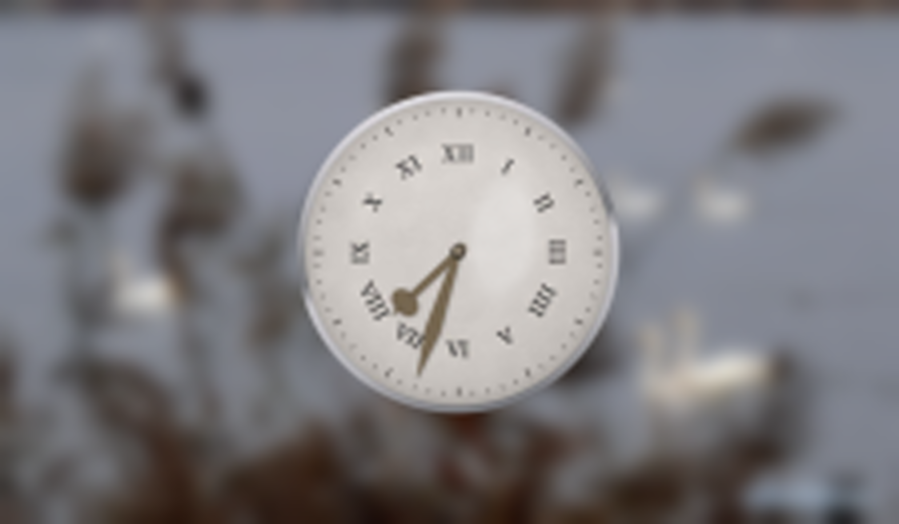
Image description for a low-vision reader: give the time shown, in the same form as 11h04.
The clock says 7h33
